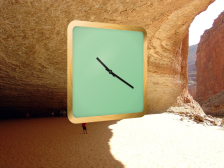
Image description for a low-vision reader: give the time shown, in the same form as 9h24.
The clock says 10h20
